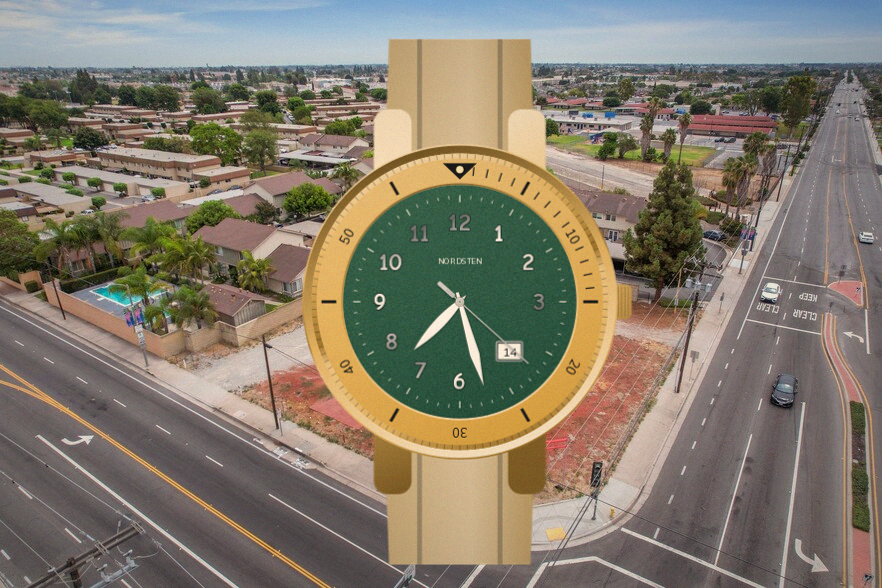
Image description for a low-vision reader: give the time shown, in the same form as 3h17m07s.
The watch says 7h27m22s
